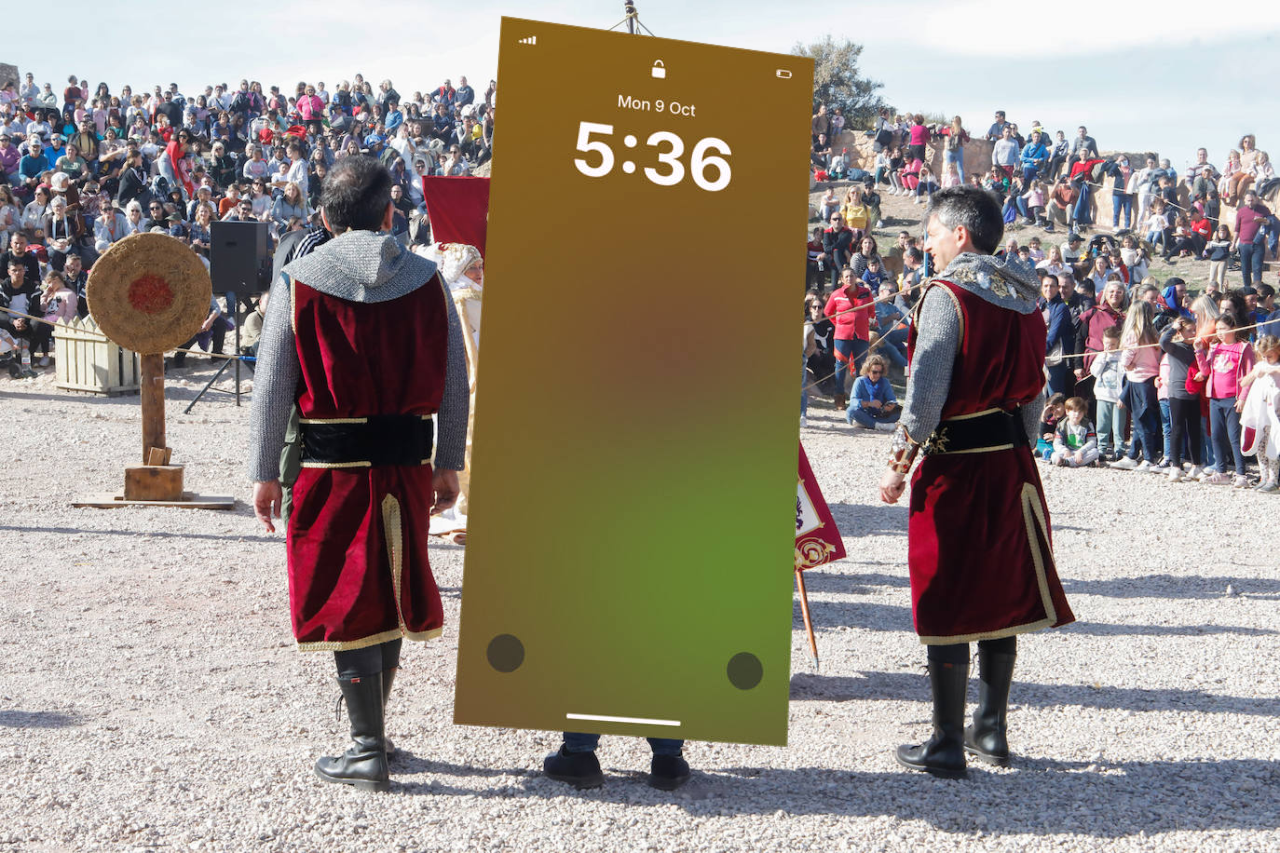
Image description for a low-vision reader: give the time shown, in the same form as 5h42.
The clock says 5h36
